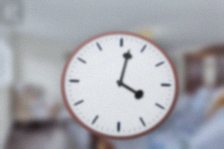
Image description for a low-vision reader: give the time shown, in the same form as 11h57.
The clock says 4h02
